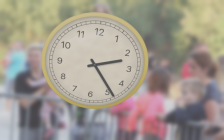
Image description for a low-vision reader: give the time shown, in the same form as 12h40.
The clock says 2h24
